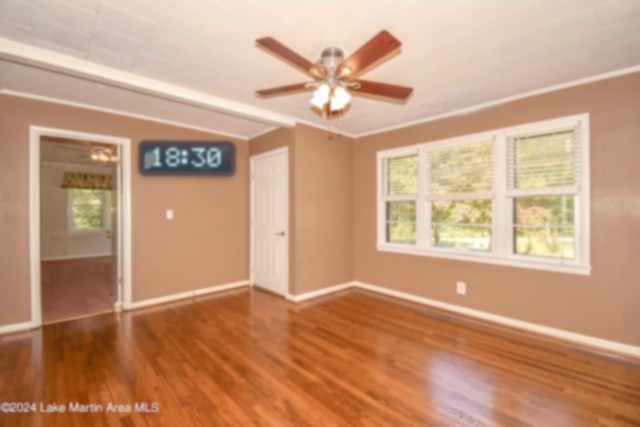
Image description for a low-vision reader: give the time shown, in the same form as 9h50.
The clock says 18h30
